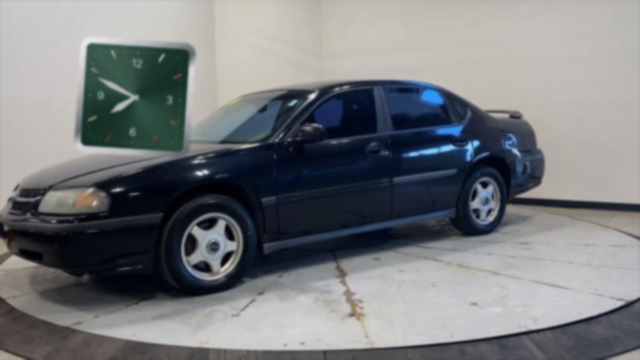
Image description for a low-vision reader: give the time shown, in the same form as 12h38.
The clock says 7h49
